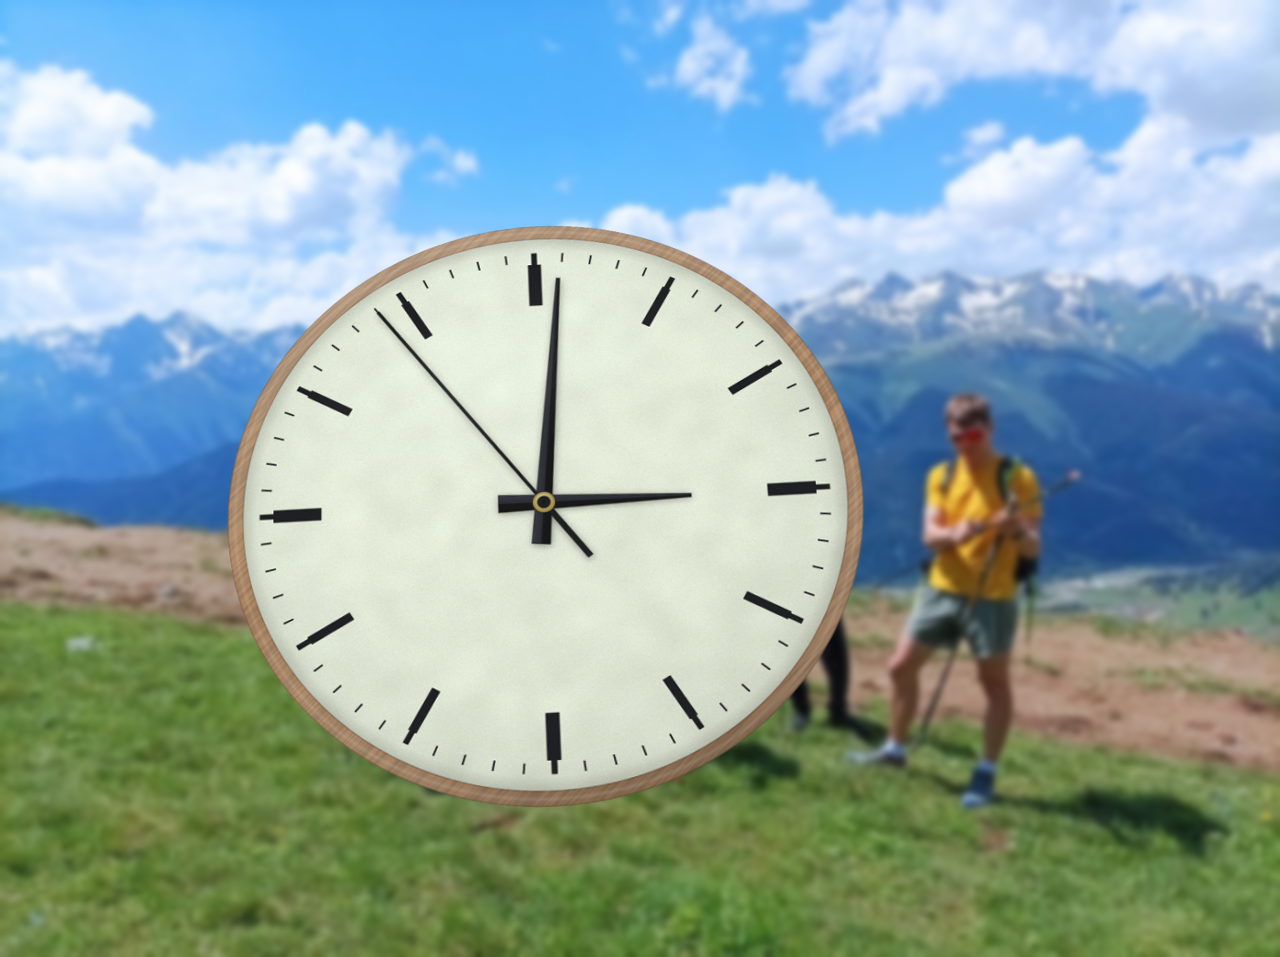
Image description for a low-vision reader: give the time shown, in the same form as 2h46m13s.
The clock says 3h00m54s
